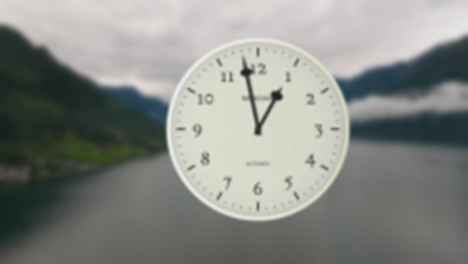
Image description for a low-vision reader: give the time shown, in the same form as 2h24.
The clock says 12h58
